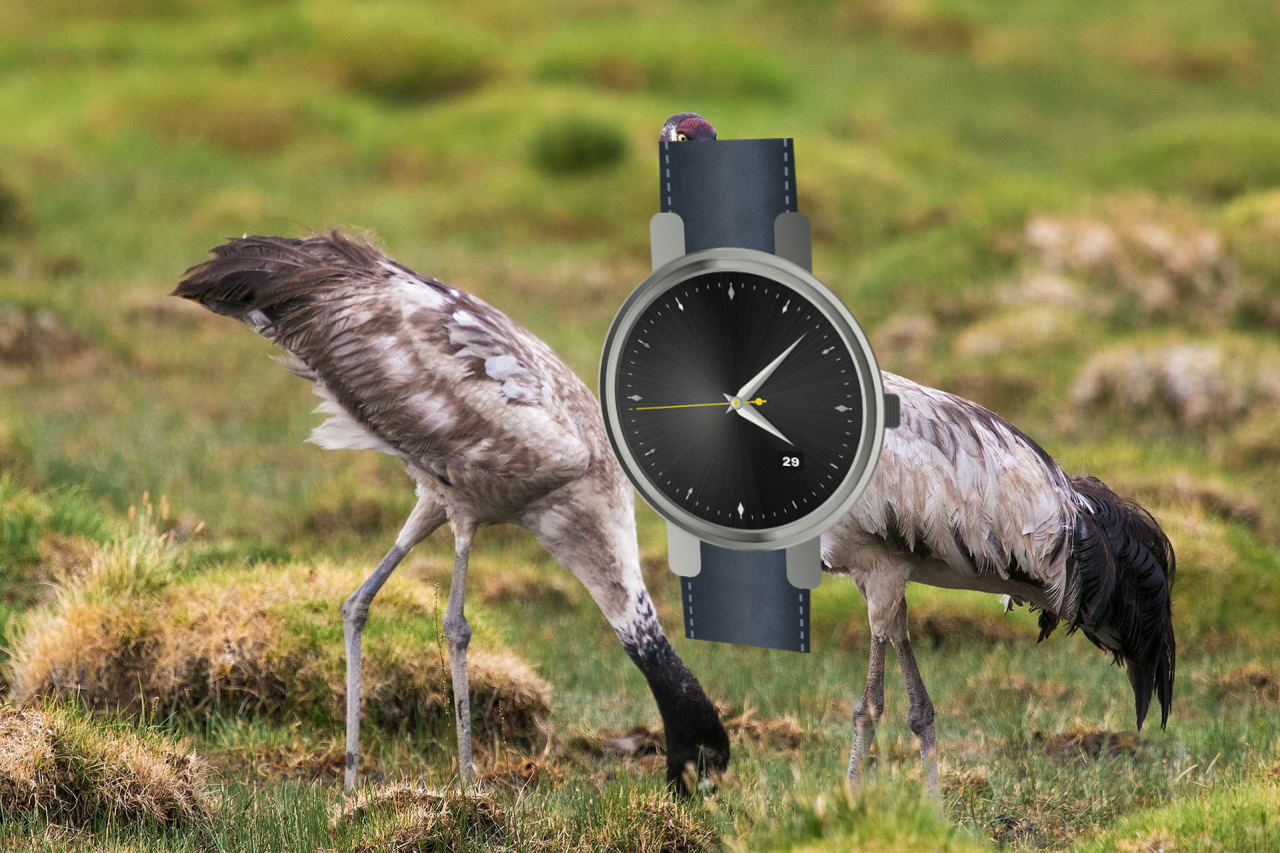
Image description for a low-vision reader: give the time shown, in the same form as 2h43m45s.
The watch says 4h07m44s
